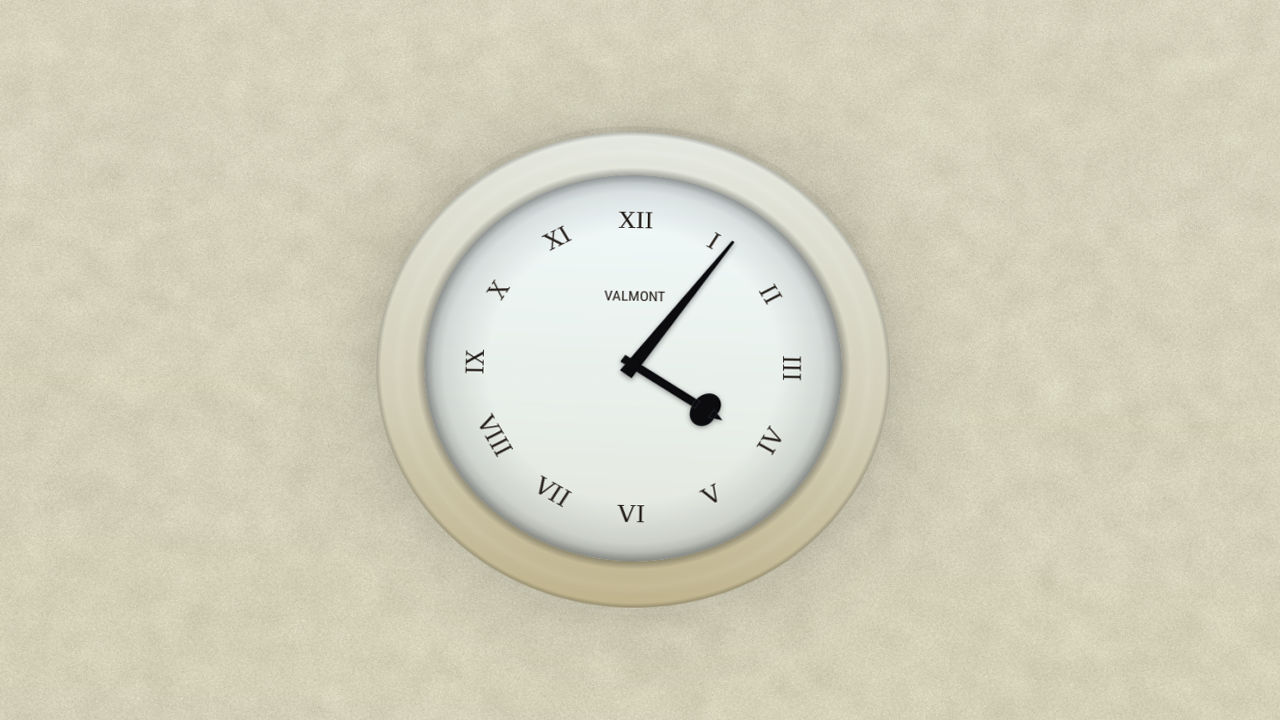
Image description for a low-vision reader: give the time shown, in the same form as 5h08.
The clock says 4h06
